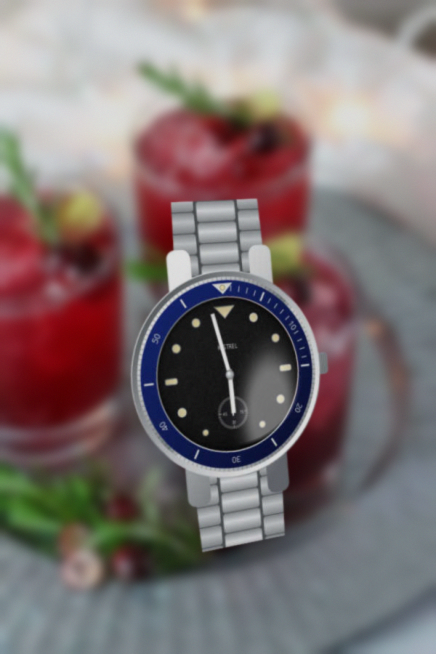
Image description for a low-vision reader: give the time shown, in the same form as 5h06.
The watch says 5h58
